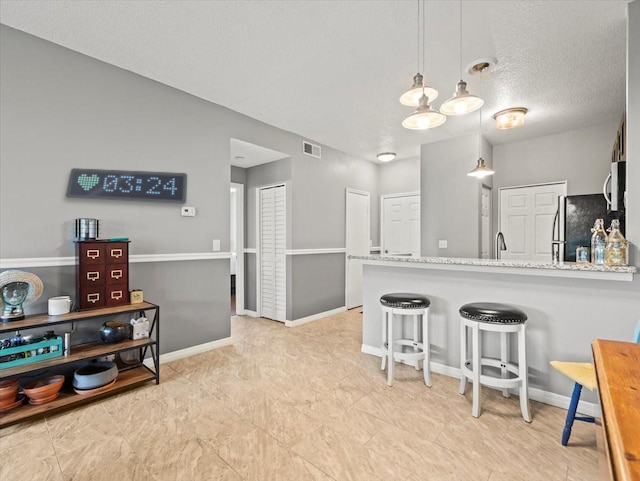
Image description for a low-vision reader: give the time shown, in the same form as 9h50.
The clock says 3h24
